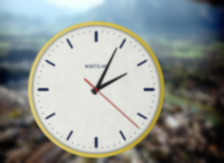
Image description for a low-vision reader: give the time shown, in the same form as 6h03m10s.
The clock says 2h04m22s
